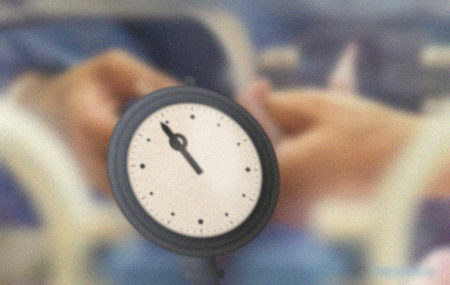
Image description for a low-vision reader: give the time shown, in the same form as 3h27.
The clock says 10h54
